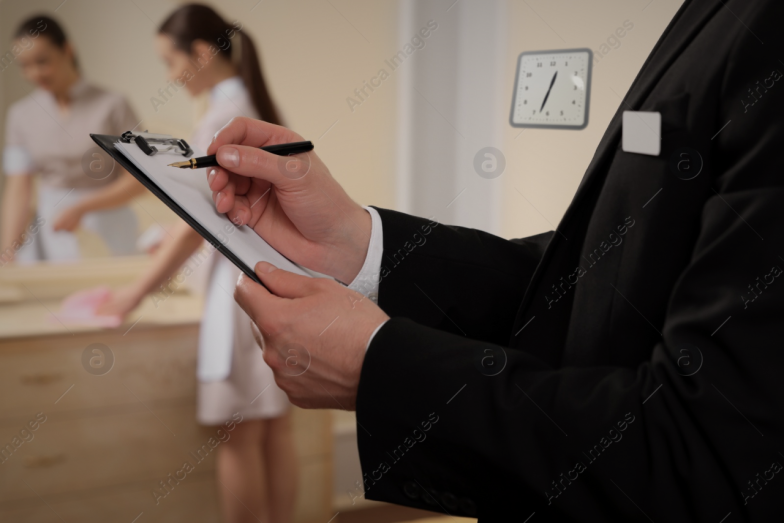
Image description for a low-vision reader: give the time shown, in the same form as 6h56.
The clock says 12h33
